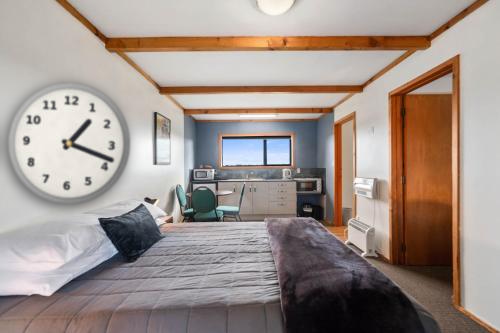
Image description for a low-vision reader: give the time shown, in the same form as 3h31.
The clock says 1h18
